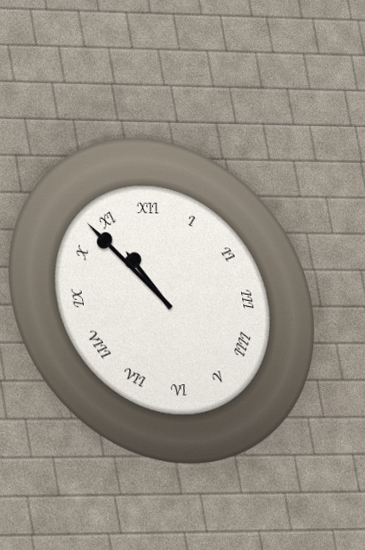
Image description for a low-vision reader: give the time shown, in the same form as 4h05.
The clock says 10h53
